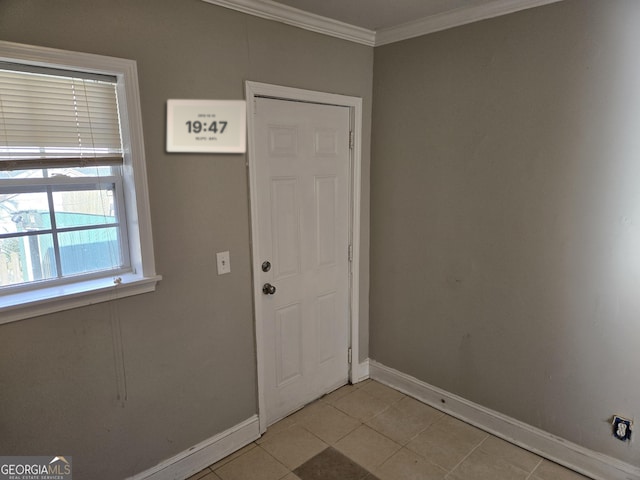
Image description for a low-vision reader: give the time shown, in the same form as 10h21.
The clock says 19h47
